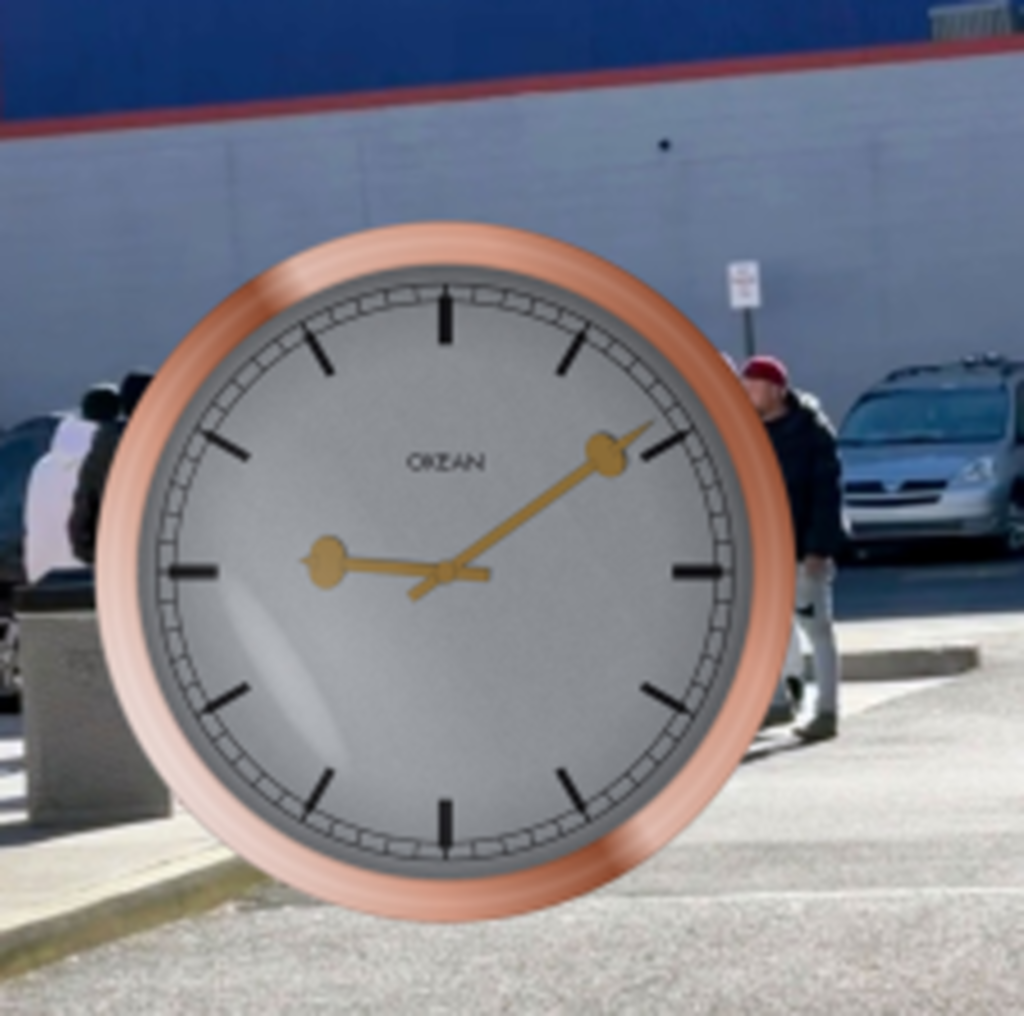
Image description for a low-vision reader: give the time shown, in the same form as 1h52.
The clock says 9h09
